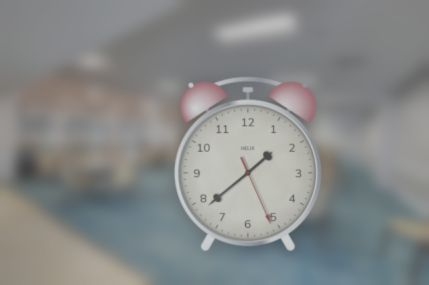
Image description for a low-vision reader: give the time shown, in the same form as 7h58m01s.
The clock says 1h38m26s
